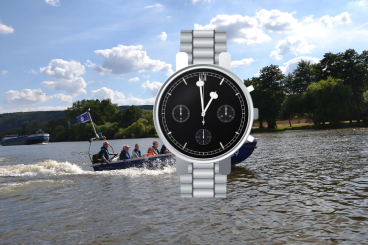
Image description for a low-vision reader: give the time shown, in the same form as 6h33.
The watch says 12h59
